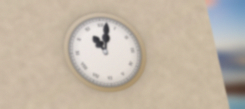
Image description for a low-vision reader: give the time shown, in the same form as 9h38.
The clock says 11h02
